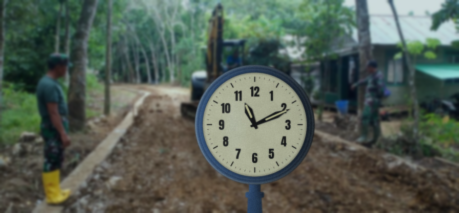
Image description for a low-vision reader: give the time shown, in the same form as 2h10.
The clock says 11h11
